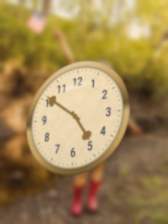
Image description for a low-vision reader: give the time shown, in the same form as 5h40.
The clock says 4h51
